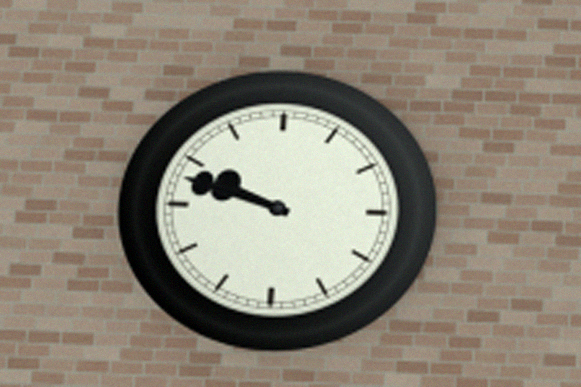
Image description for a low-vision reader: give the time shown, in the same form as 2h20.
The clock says 9h48
